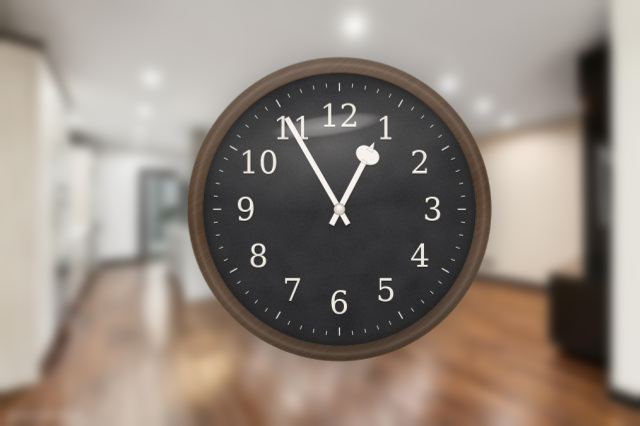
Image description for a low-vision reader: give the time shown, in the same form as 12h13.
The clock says 12h55
